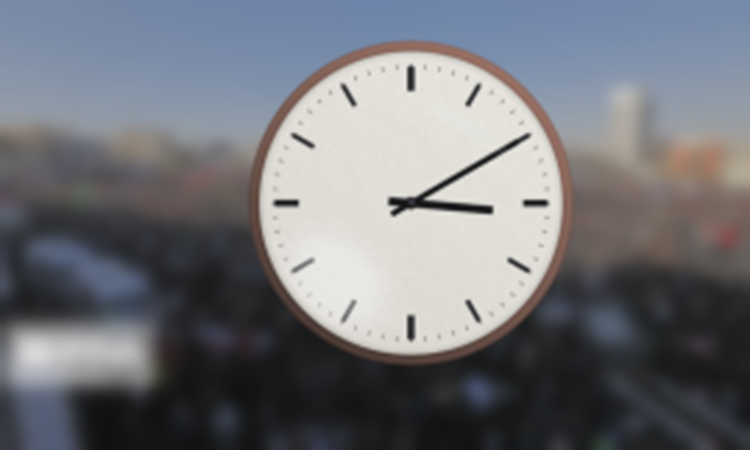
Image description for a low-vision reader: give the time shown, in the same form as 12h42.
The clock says 3h10
